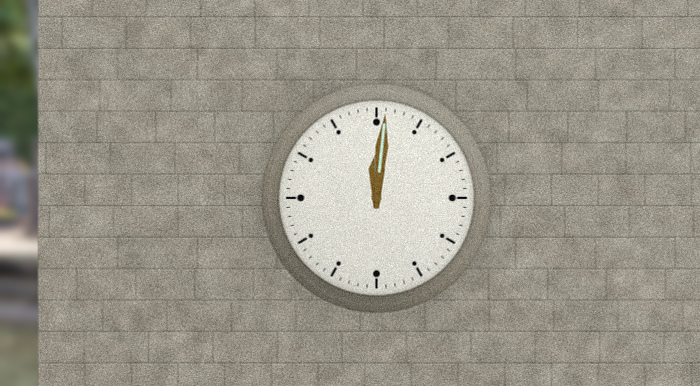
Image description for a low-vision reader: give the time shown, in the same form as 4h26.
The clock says 12h01
